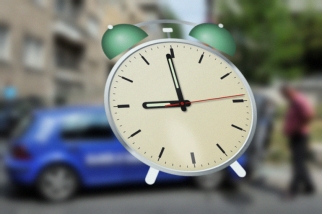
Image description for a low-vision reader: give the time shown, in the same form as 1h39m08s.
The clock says 8h59m14s
